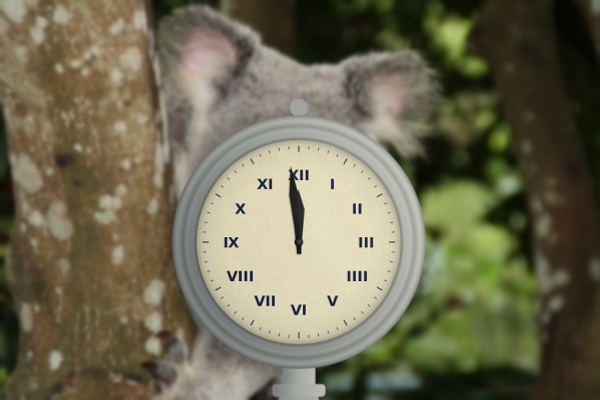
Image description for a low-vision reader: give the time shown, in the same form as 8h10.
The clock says 11h59
